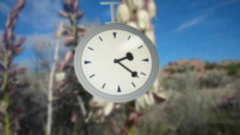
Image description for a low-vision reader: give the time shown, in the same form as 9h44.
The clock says 2h22
